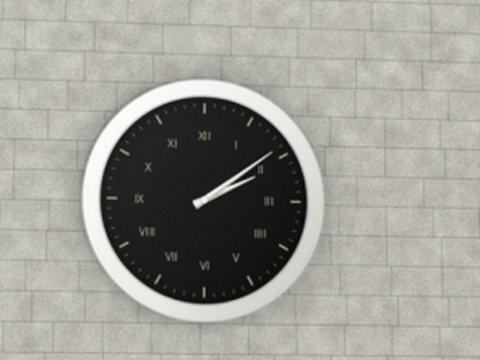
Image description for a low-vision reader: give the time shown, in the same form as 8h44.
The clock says 2h09
